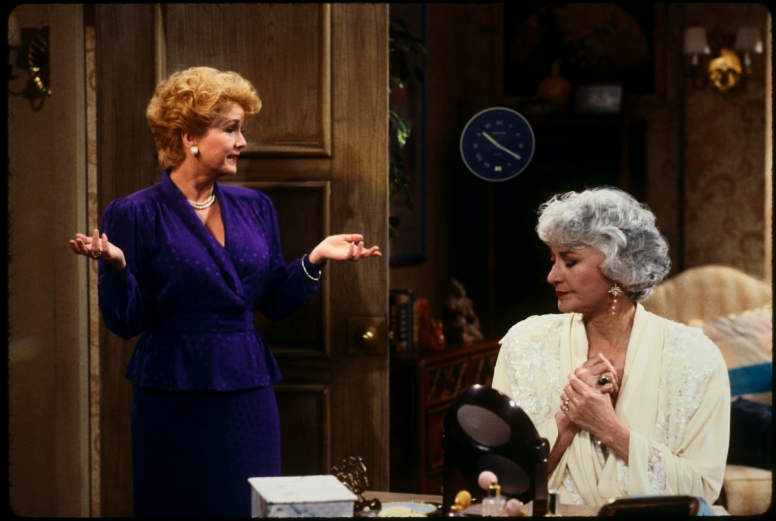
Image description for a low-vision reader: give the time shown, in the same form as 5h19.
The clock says 10h20
